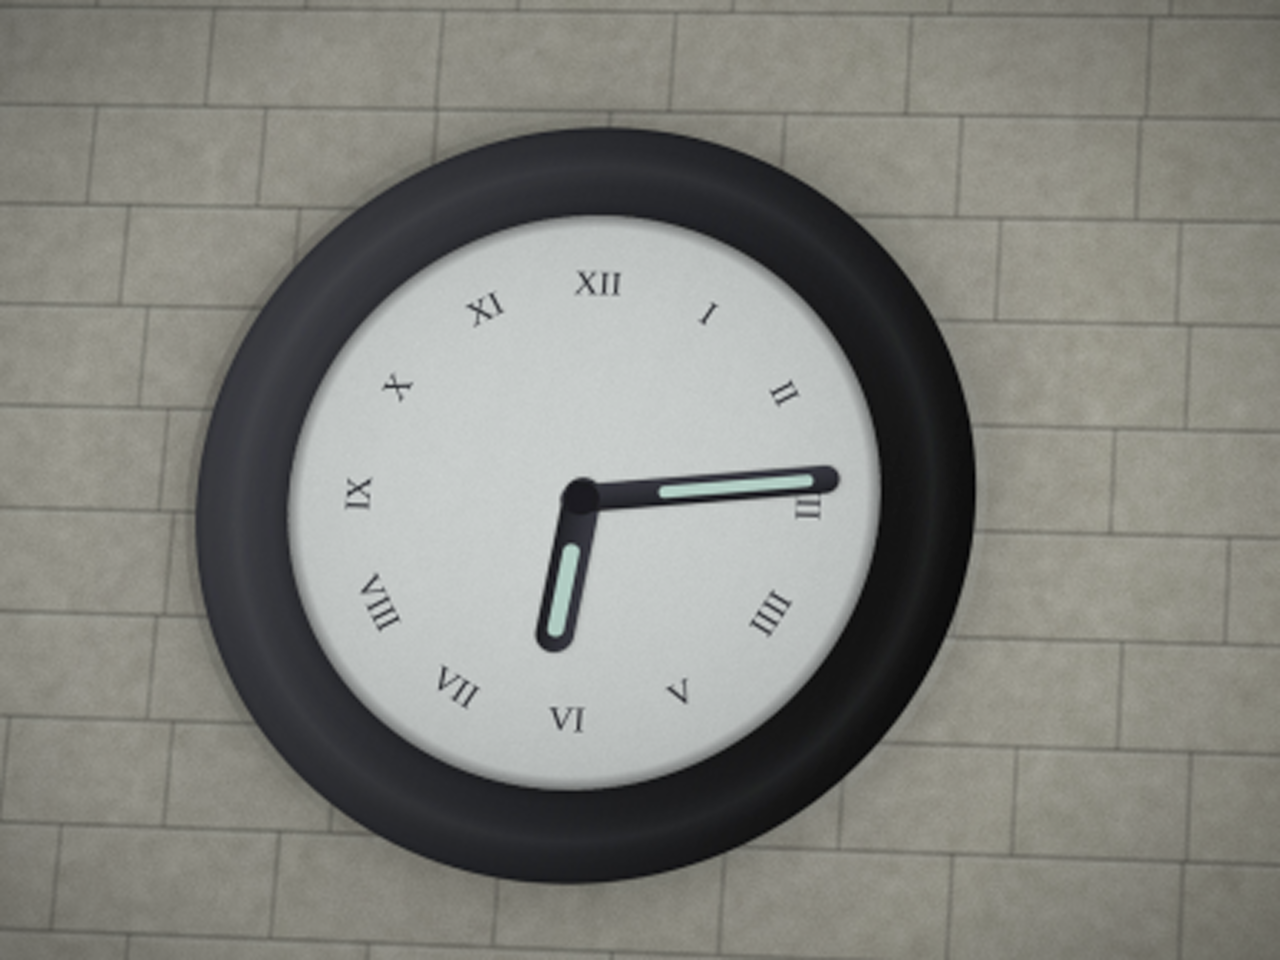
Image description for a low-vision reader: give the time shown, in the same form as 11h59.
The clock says 6h14
